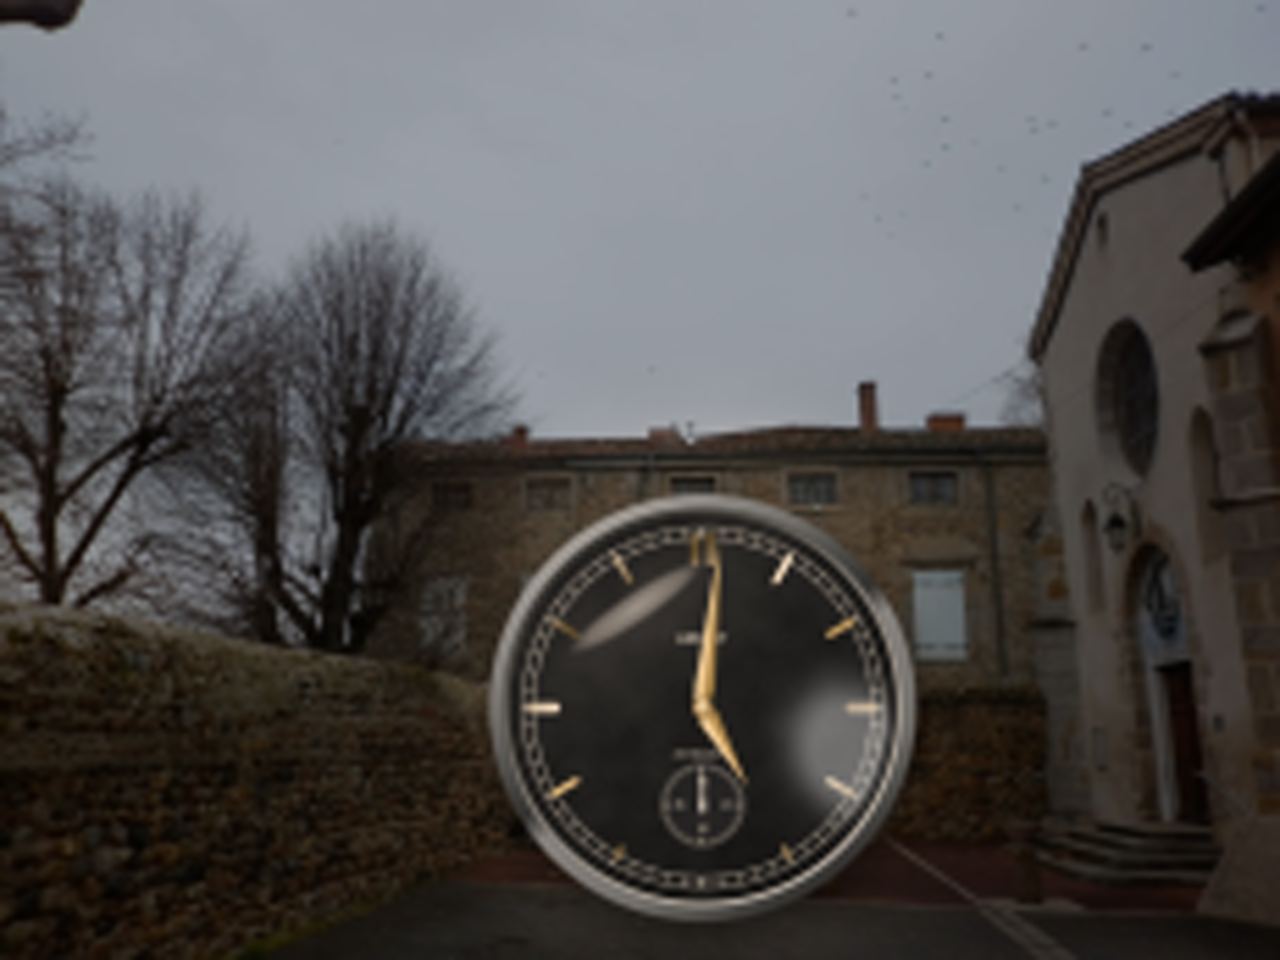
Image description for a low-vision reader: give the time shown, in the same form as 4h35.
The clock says 5h01
